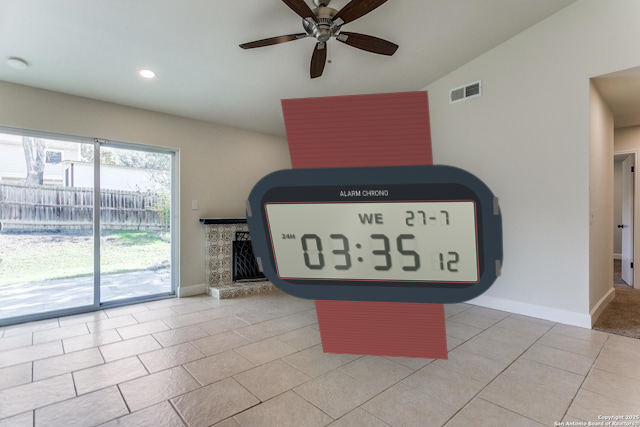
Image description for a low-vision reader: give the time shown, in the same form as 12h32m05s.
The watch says 3h35m12s
